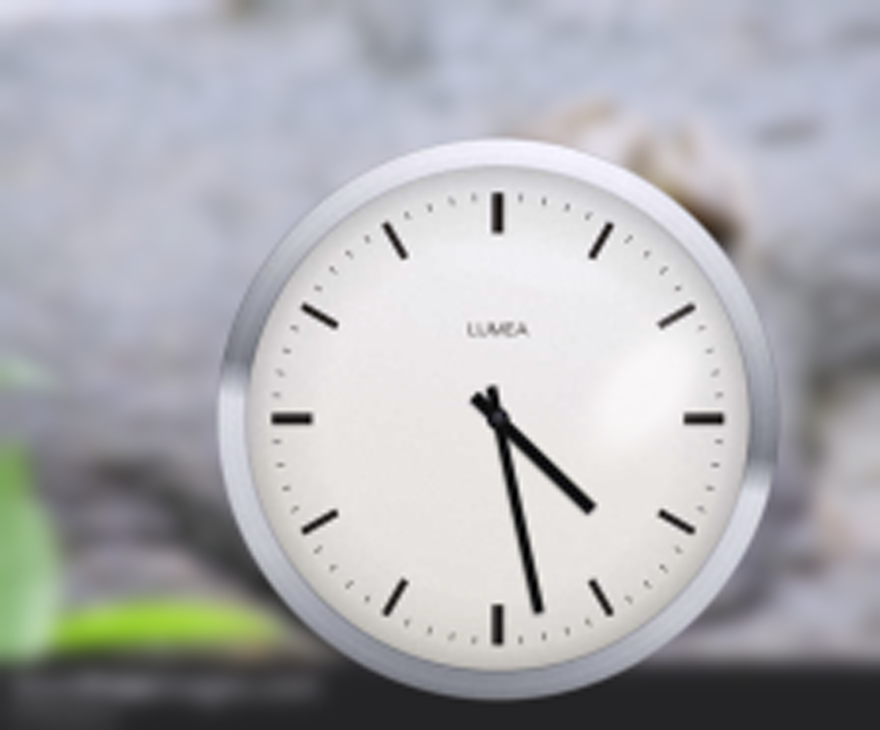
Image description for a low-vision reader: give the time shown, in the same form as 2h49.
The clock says 4h28
